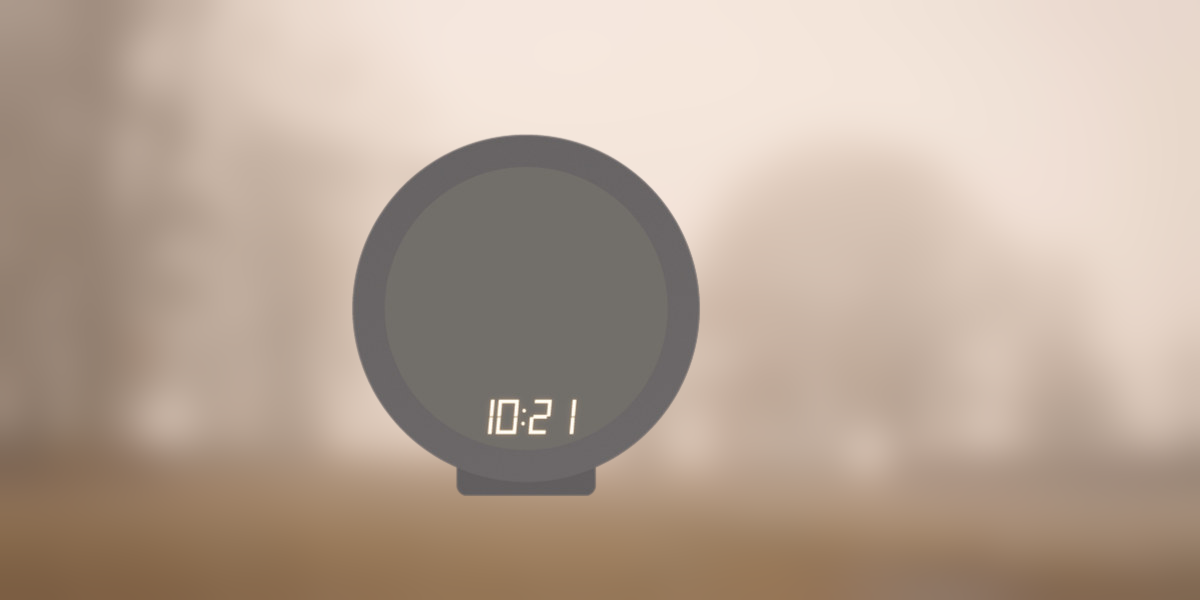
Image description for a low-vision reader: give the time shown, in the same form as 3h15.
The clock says 10h21
